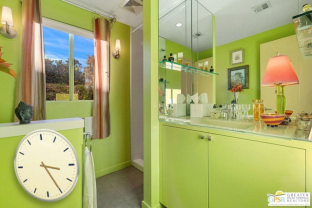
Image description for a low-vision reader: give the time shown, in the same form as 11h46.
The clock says 3h25
